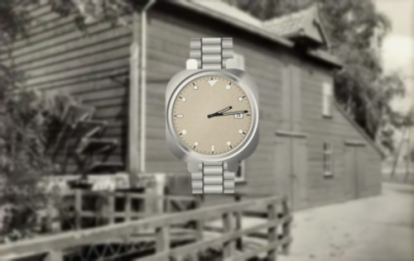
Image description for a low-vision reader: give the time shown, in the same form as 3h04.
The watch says 2h14
